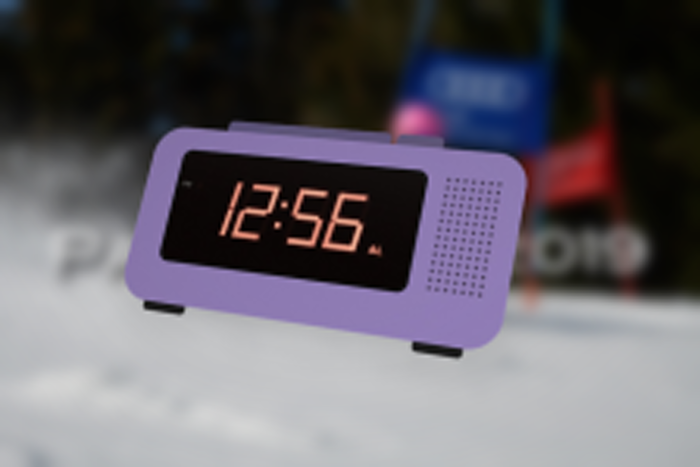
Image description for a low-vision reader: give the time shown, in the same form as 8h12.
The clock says 12h56
